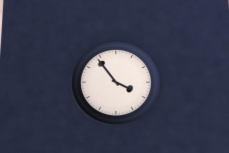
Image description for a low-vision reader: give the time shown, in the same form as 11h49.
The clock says 3h54
